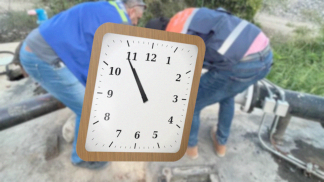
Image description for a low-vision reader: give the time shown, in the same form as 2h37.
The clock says 10h54
